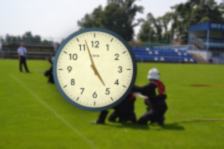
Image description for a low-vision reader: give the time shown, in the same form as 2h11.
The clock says 4h57
